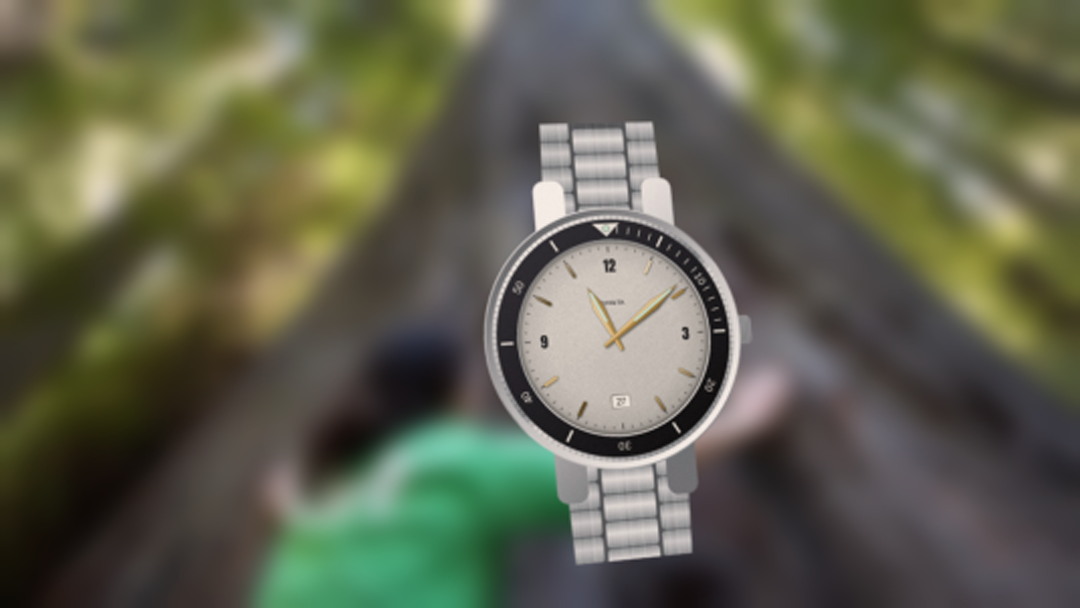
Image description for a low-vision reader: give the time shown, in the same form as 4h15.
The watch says 11h09
